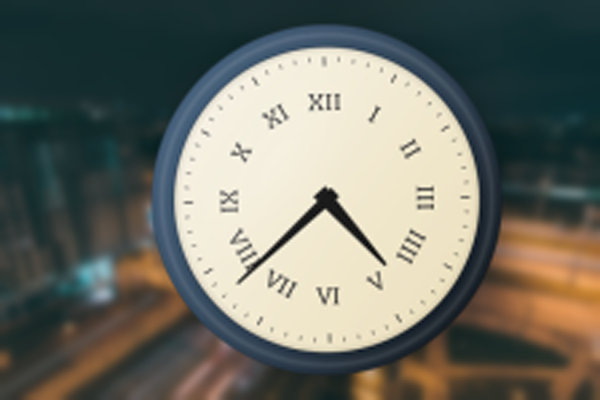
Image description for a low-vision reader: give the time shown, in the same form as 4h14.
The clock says 4h38
